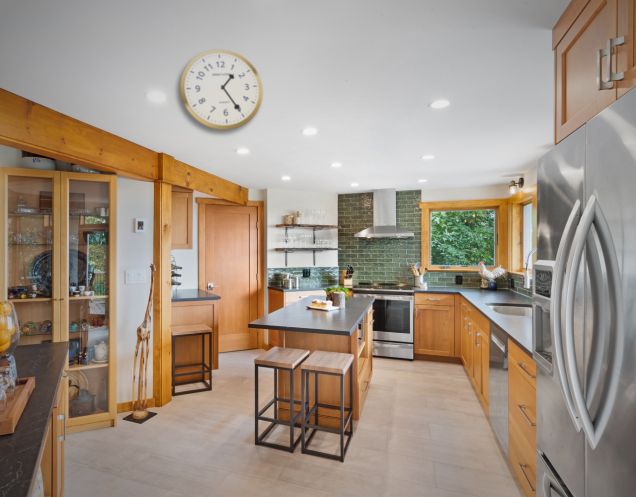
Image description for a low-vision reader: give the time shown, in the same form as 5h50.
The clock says 1h25
